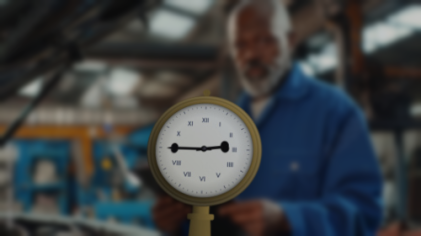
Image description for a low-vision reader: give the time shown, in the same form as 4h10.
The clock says 2h45
